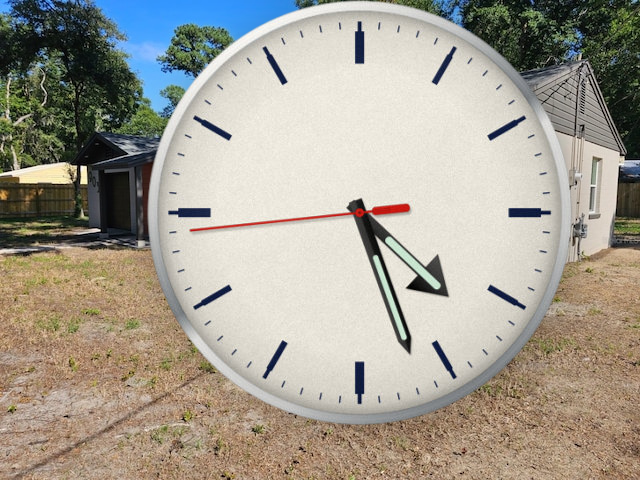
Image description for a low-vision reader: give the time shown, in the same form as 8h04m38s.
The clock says 4h26m44s
